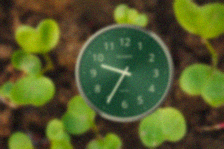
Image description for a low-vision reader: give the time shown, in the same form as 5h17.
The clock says 9h35
